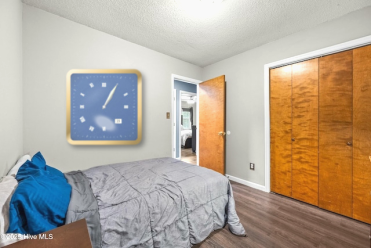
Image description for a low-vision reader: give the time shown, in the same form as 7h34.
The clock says 1h05
